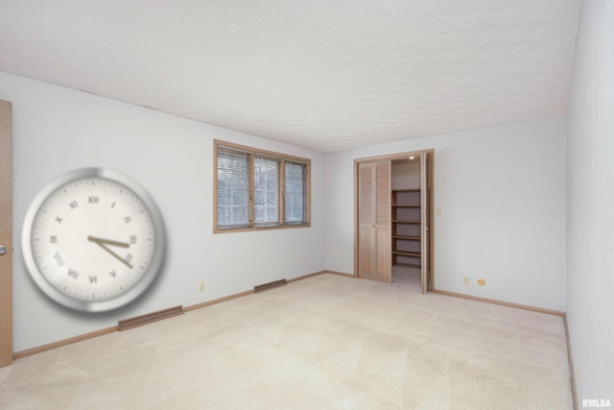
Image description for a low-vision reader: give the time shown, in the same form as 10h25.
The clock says 3h21
